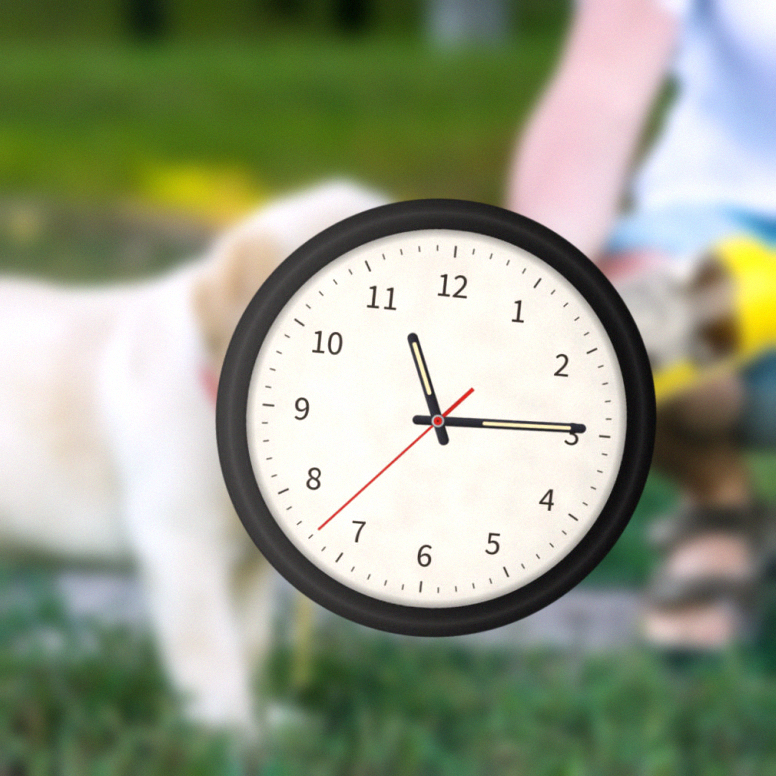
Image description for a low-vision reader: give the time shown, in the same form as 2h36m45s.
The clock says 11h14m37s
